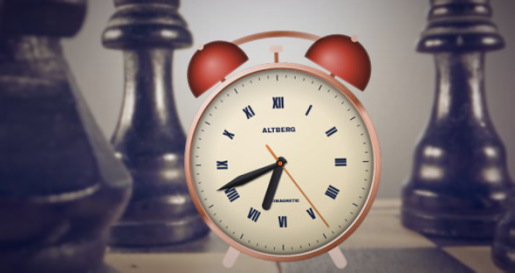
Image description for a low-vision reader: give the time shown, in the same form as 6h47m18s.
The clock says 6h41m24s
